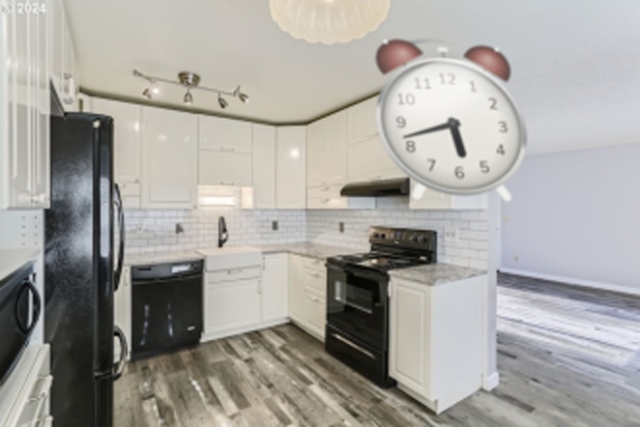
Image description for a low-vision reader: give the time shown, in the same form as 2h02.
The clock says 5h42
